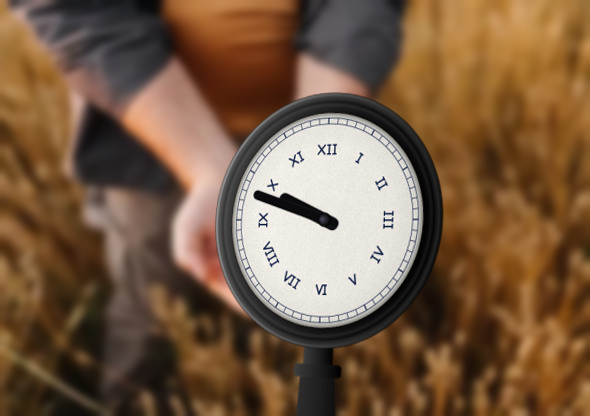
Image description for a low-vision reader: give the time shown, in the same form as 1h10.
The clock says 9h48
